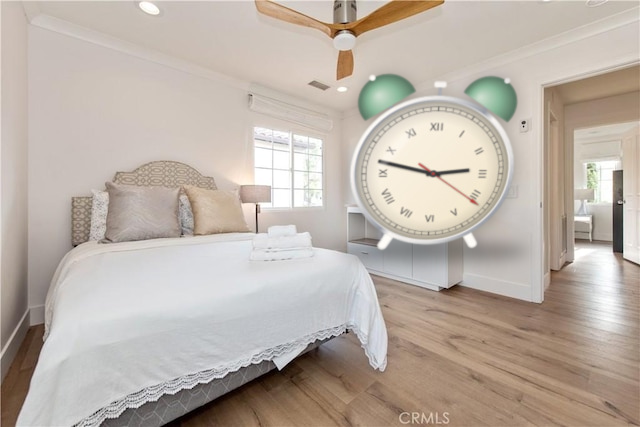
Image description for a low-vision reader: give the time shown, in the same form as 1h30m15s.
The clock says 2h47m21s
